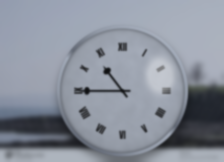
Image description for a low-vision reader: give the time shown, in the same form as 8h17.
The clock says 10h45
